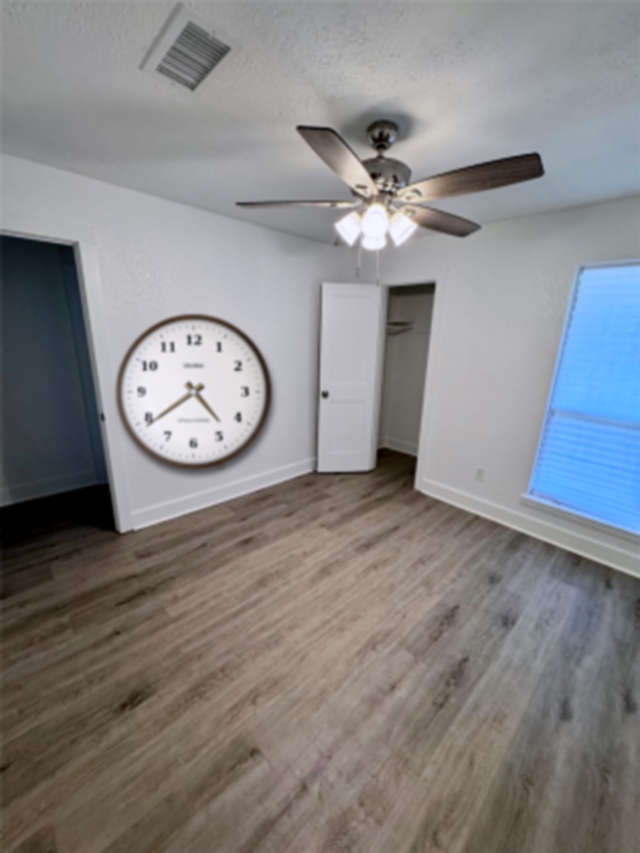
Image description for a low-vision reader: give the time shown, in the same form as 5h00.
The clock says 4h39
